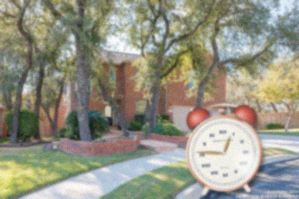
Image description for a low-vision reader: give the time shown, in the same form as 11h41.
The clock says 12h46
